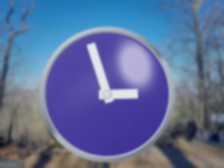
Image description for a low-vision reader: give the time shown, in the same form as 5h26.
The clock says 2h57
